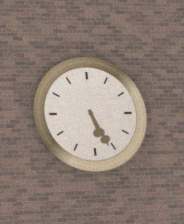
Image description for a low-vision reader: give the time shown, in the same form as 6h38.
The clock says 5h26
